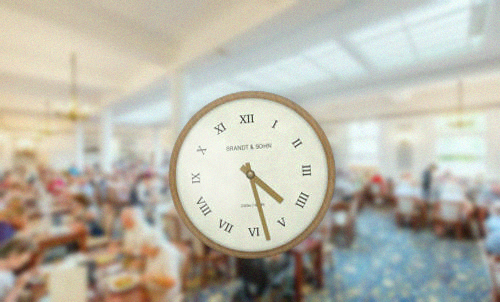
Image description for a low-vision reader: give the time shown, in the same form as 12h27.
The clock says 4h28
